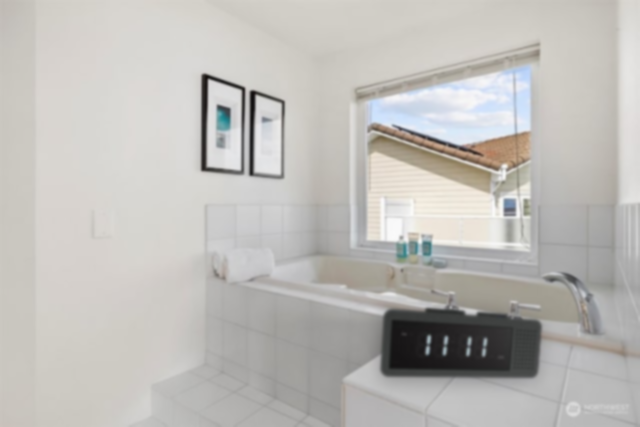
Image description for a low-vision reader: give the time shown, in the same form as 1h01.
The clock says 11h11
